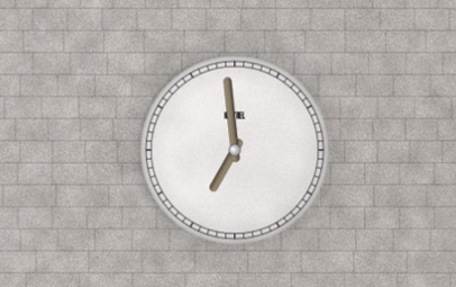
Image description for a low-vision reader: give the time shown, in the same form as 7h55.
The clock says 6h59
